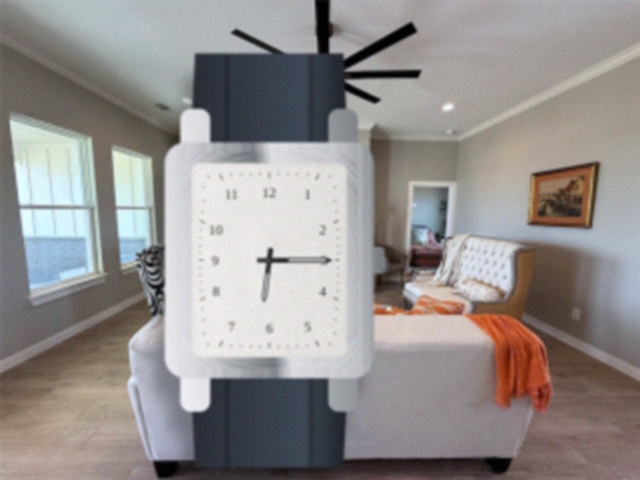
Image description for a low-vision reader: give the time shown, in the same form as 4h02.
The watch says 6h15
